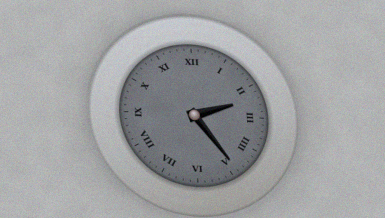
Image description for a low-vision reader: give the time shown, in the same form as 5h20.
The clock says 2h24
